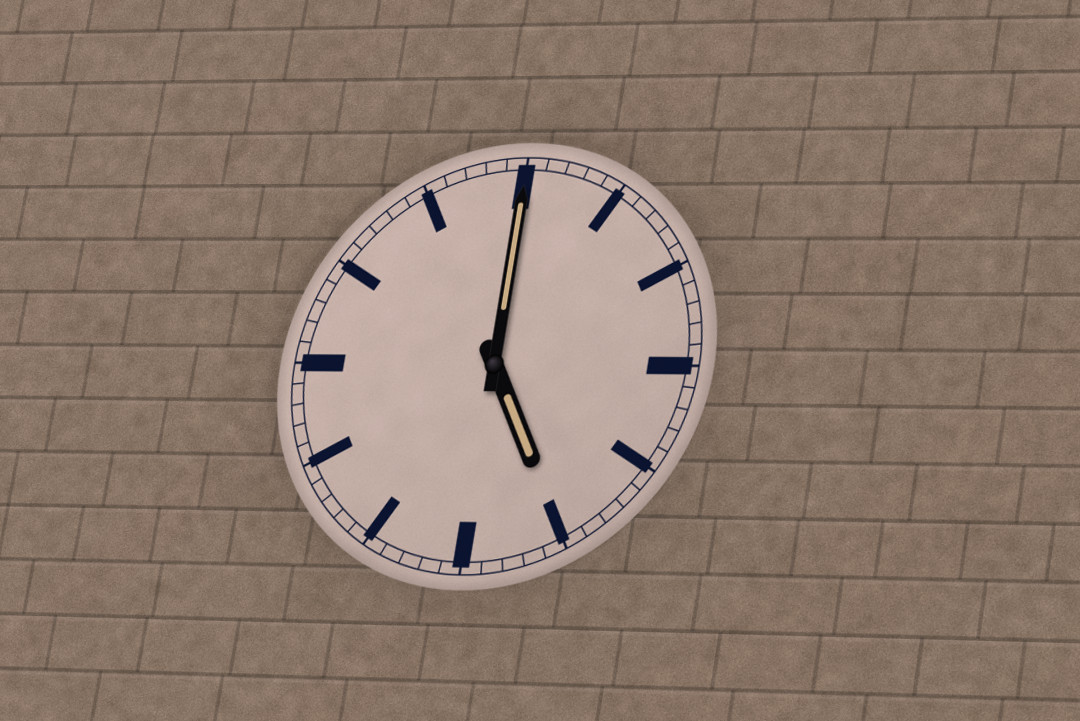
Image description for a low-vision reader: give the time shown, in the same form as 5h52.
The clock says 5h00
